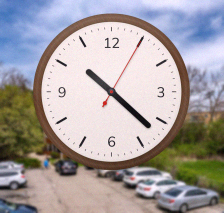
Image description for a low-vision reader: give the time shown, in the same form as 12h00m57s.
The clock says 10h22m05s
